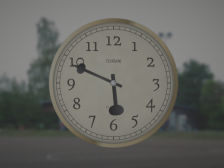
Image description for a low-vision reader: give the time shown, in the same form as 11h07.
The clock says 5h49
